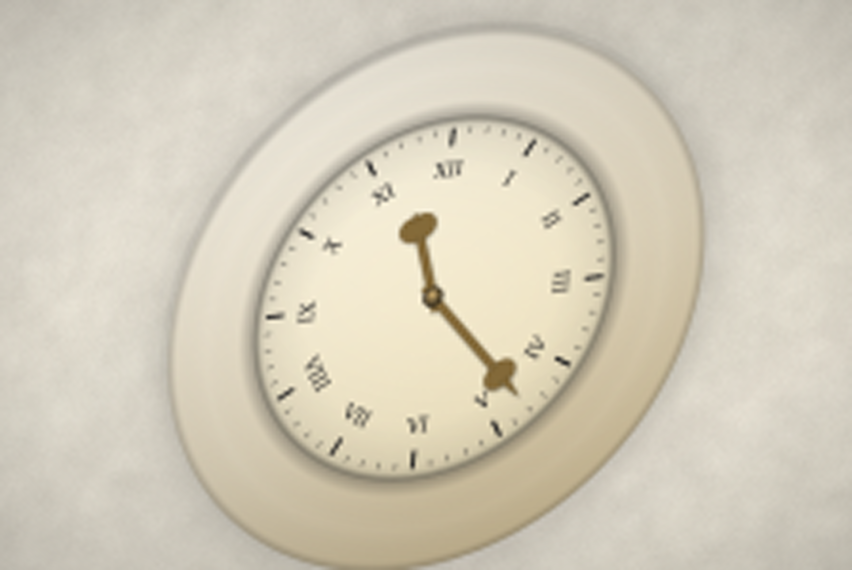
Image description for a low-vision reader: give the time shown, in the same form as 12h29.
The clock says 11h23
